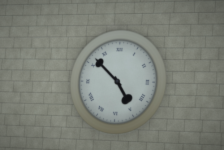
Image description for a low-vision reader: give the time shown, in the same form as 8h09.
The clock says 4h52
